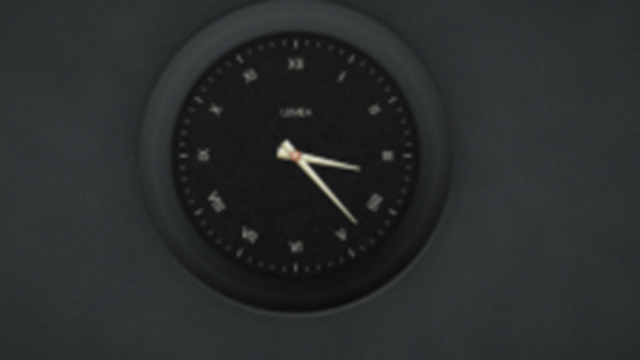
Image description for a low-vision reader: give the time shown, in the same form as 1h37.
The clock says 3h23
